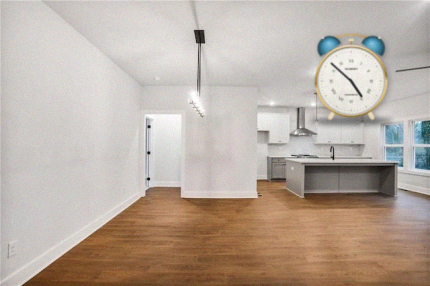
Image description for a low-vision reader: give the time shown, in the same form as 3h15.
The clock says 4h52
